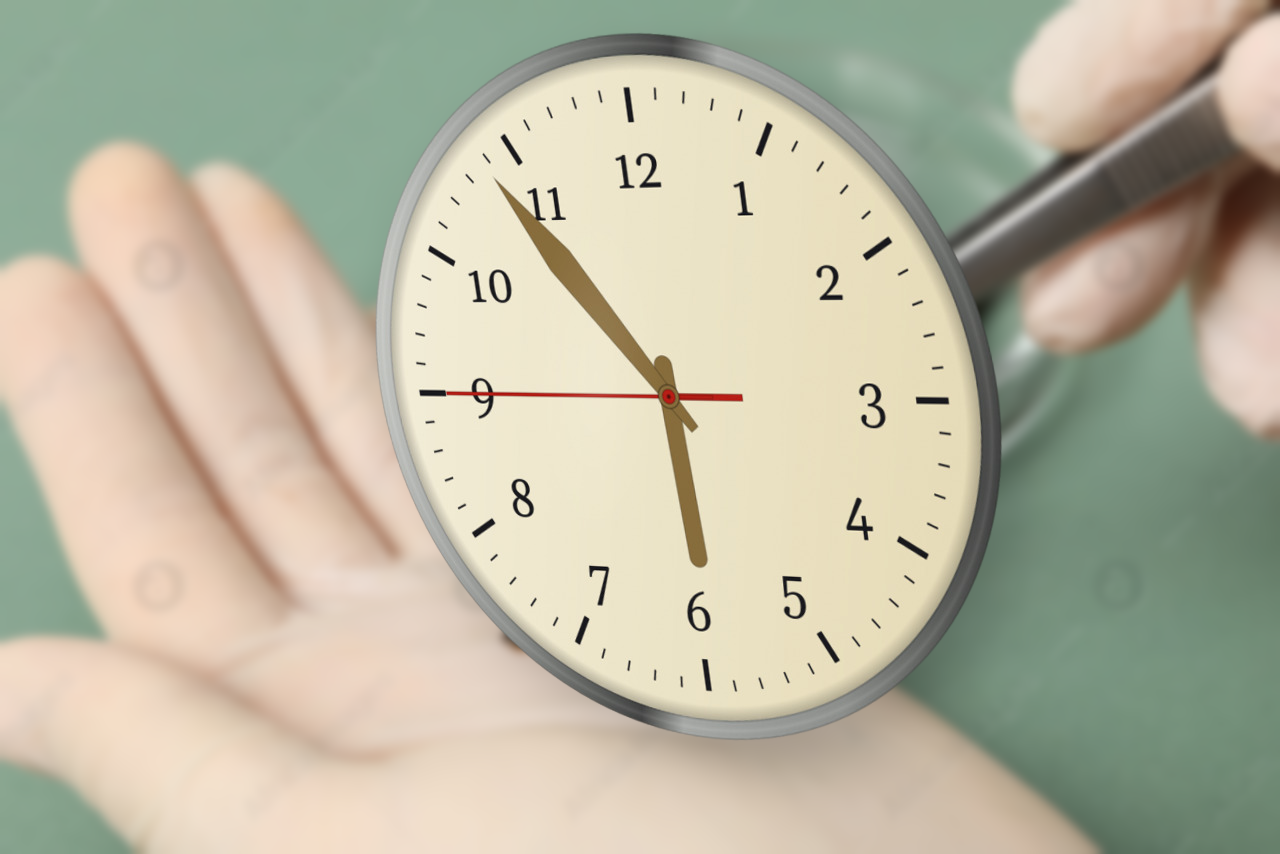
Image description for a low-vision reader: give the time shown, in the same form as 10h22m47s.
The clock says 5h53m45s
